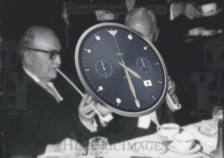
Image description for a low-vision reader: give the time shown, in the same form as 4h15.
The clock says 4h30
